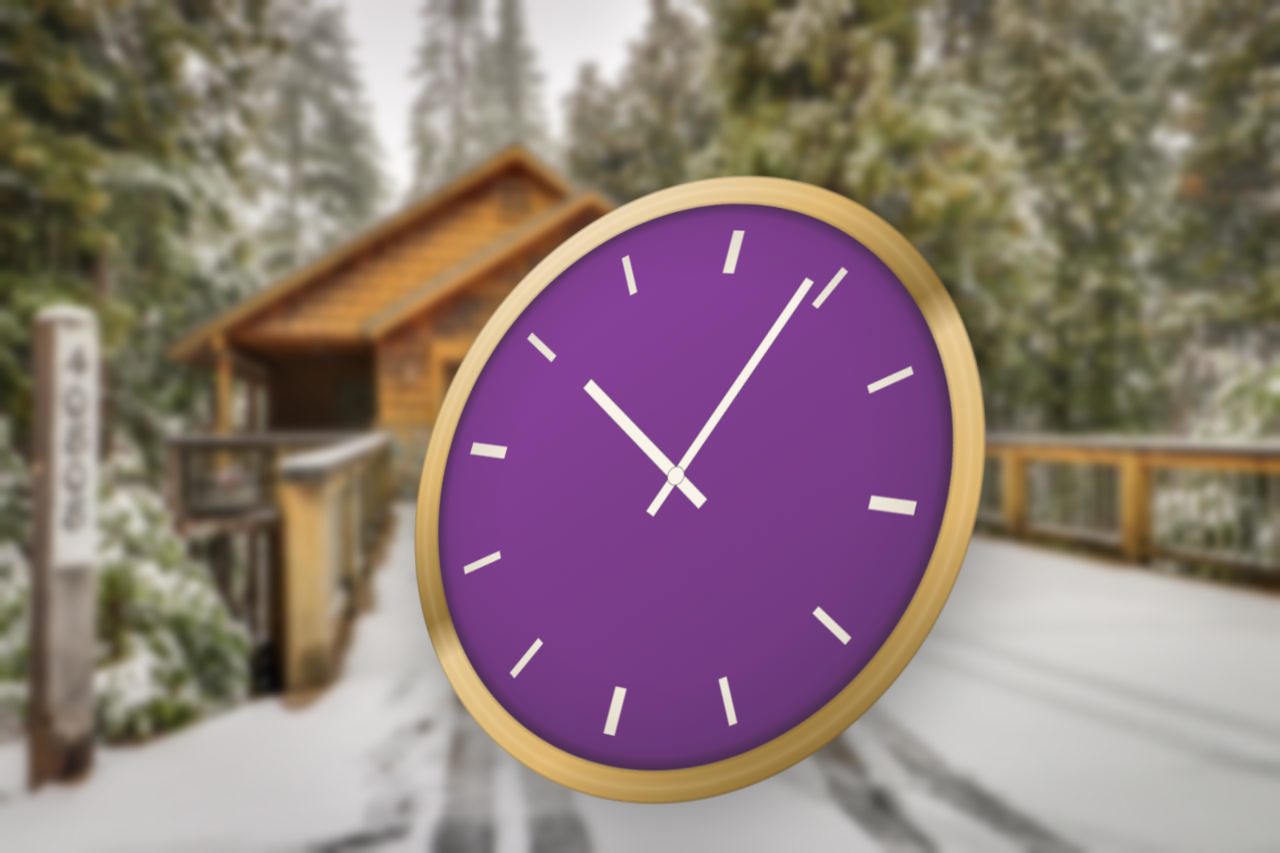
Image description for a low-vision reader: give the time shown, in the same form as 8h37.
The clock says 10h04
